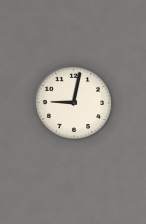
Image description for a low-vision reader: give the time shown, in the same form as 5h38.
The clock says 9h02
